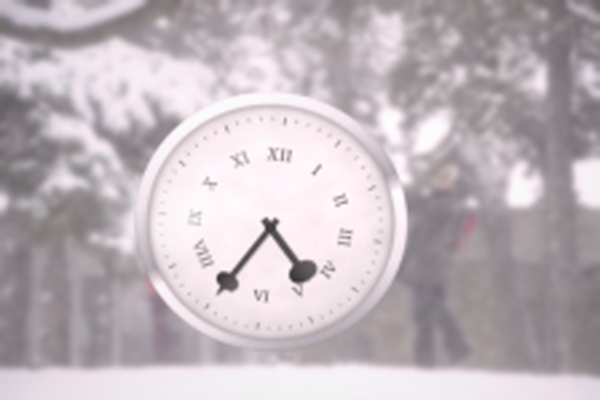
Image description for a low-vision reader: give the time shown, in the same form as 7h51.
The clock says 4h35
